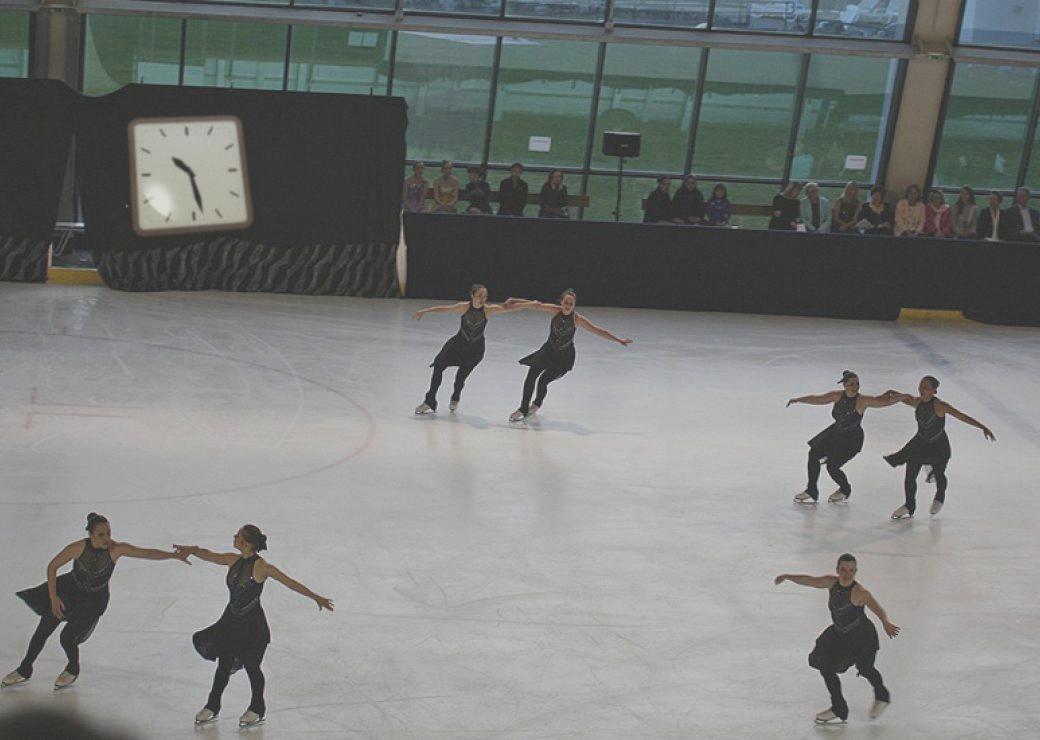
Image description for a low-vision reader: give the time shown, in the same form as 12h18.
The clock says 10h28
